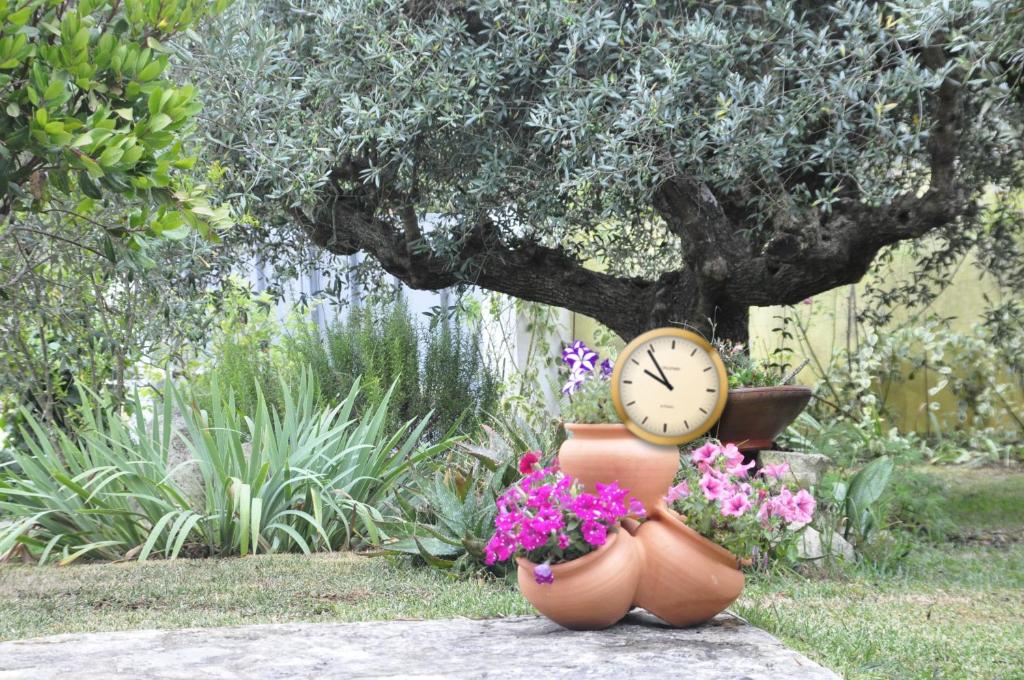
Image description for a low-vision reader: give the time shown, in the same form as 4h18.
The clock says 9h54
